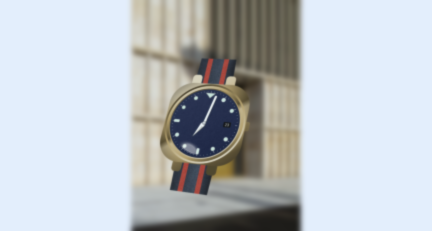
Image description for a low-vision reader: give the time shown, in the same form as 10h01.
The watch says 7h02
